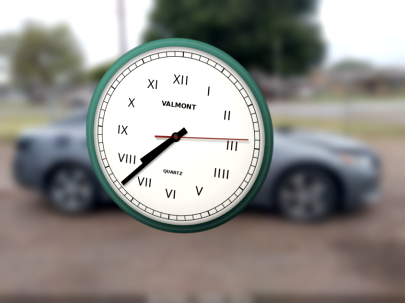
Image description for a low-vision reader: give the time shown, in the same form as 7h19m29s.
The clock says 7h37m14s
